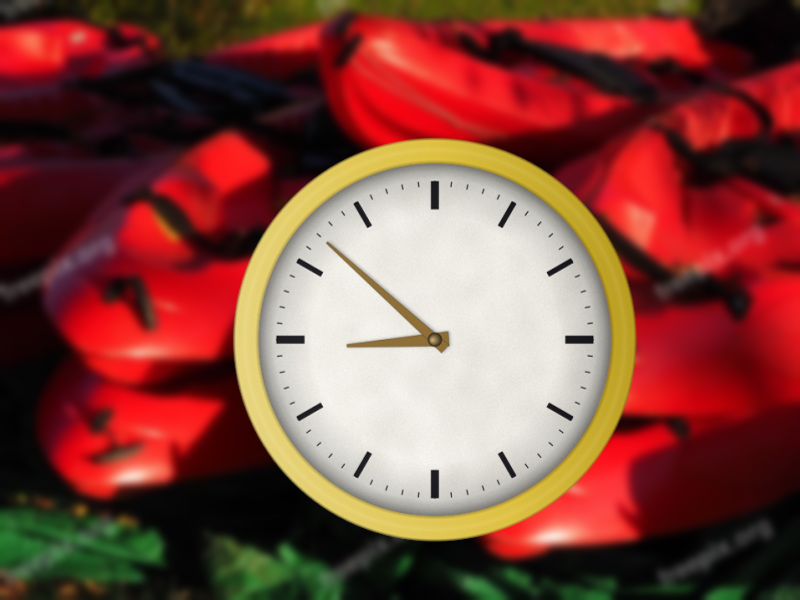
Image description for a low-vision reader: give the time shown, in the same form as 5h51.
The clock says 8h52
